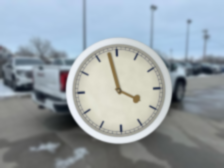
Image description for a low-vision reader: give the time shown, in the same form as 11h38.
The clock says 3h58
